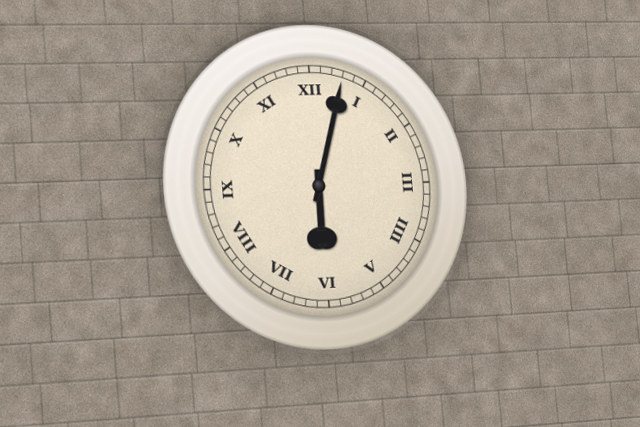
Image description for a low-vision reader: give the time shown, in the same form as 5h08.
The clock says 6h03
